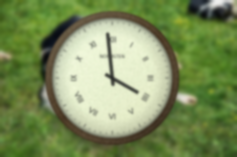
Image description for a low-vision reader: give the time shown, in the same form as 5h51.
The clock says 3h59
